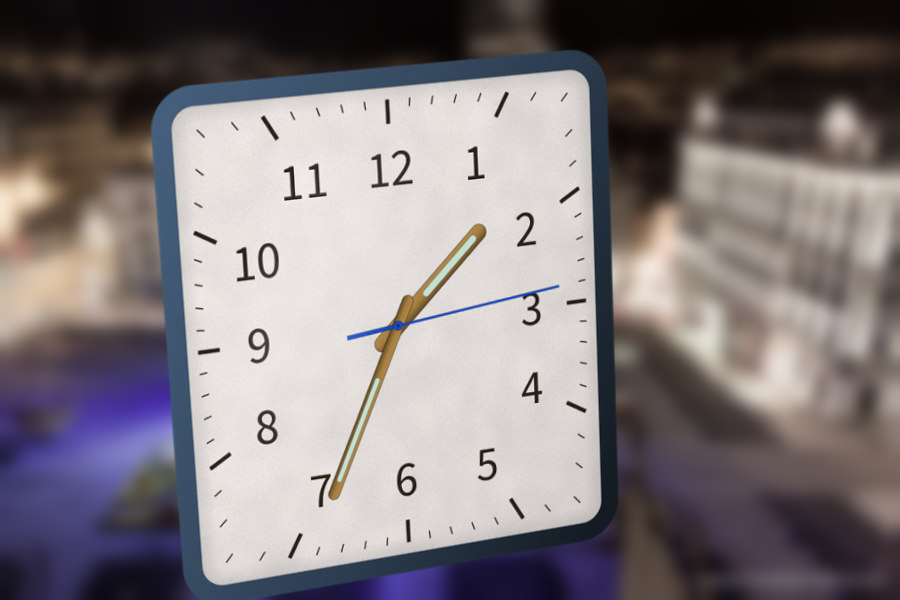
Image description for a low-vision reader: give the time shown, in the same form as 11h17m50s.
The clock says 1h34m14s
